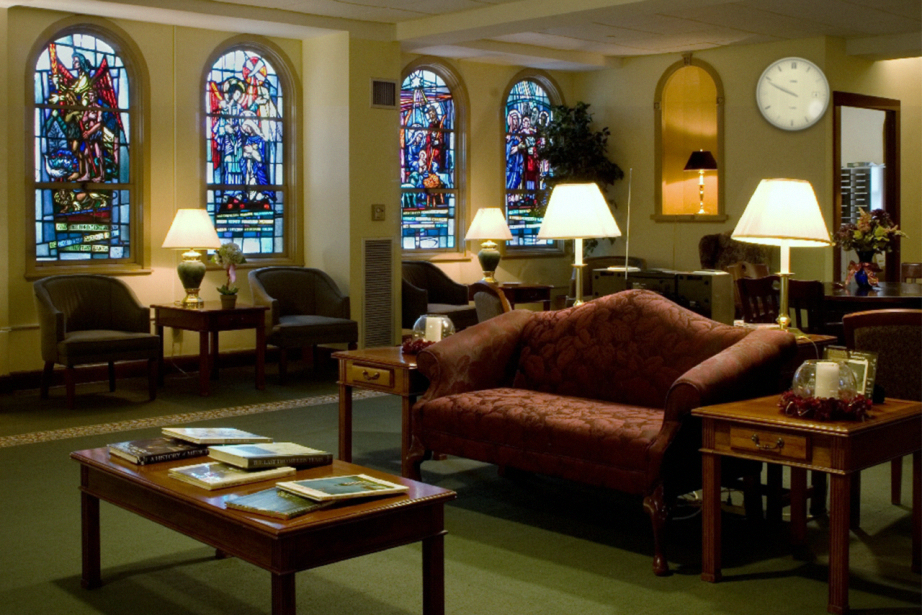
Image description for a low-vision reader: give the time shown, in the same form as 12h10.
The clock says 9h49
